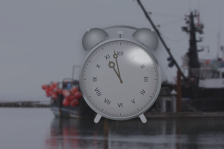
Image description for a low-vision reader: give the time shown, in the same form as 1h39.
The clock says 10h58
